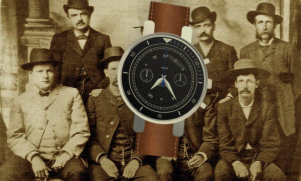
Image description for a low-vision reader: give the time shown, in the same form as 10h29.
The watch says 7h24
